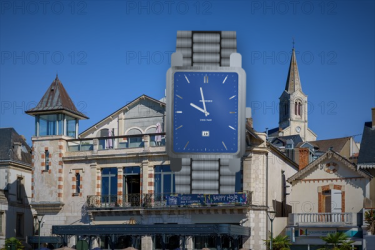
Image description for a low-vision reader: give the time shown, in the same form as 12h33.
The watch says 9h58
